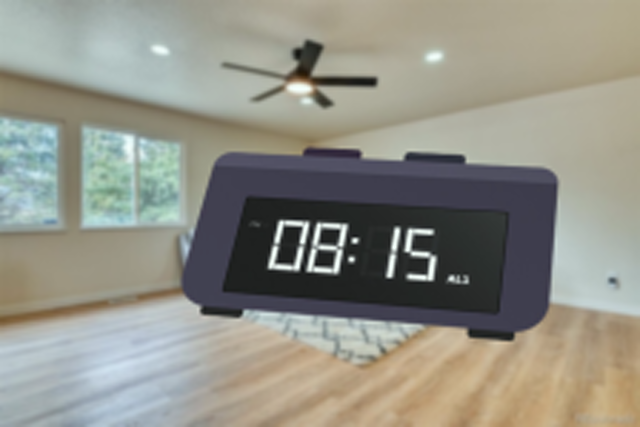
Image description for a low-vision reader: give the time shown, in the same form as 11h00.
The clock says 8h15
